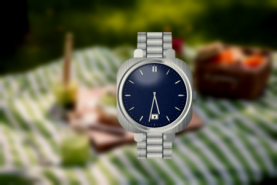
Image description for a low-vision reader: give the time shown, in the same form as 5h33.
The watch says 5h32
